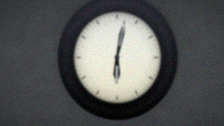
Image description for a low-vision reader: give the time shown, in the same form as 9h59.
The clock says 6h02
